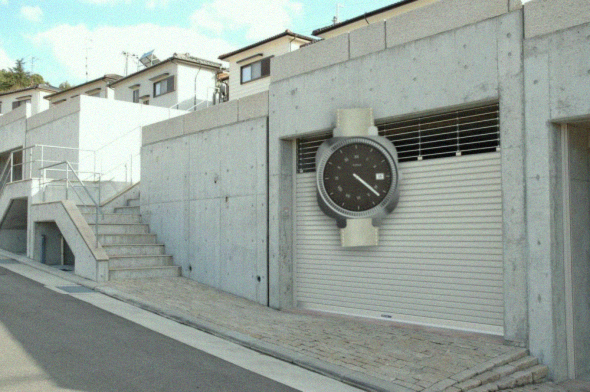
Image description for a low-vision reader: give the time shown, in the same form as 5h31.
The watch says 4h22
